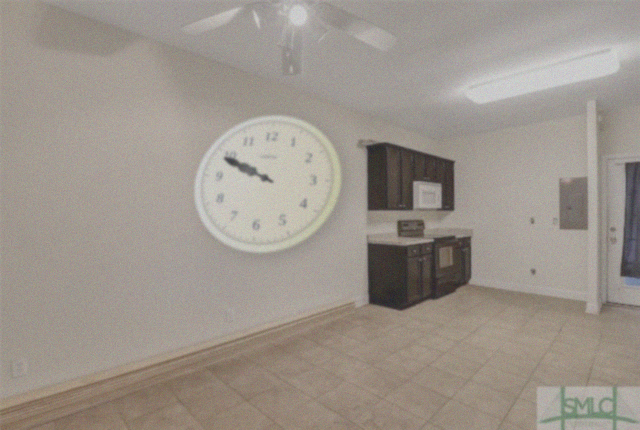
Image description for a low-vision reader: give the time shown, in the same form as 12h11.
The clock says 9h49
